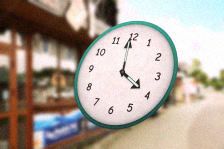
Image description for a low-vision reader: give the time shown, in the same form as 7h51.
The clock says 3h59
